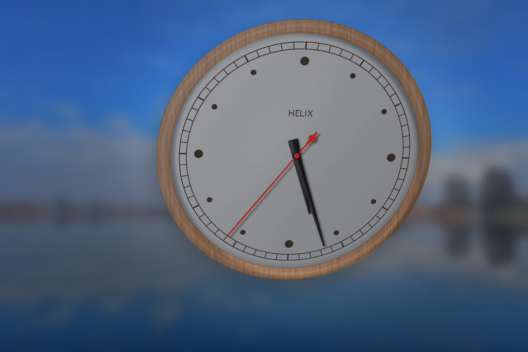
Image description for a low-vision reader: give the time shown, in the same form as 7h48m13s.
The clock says 5h26m36s
